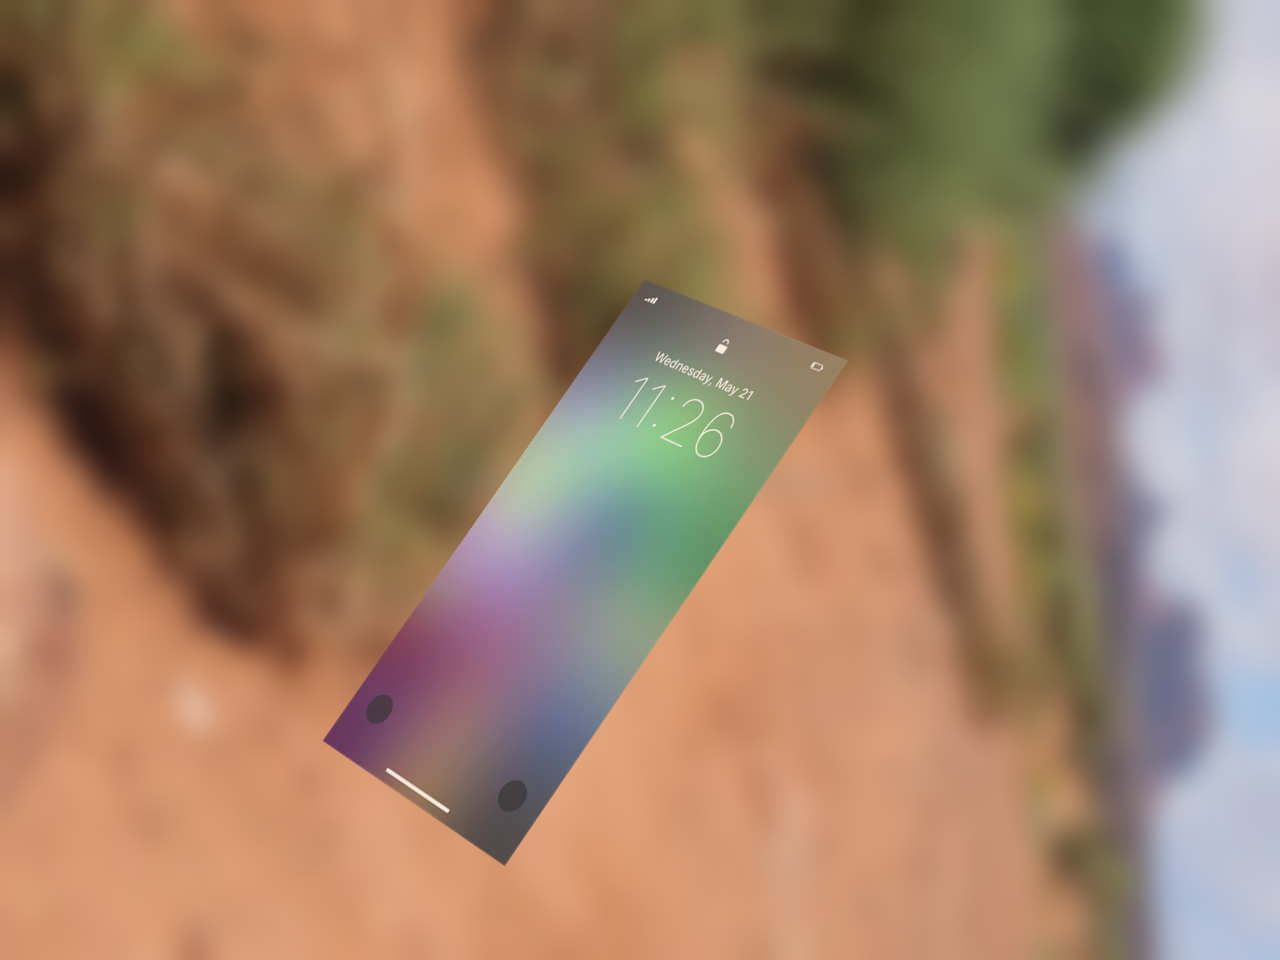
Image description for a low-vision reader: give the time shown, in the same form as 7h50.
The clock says 11h26
